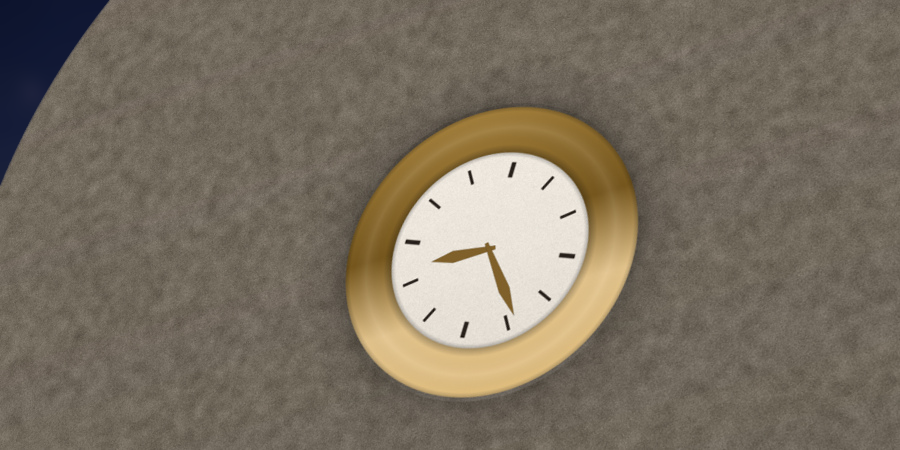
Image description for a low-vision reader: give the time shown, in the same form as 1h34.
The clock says 8h24
